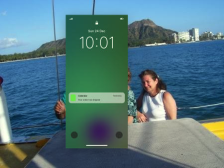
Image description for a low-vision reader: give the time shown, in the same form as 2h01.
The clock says 10h01
